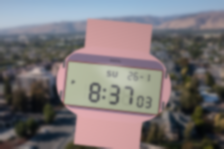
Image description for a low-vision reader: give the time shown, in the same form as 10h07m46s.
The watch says 8h37m03s
